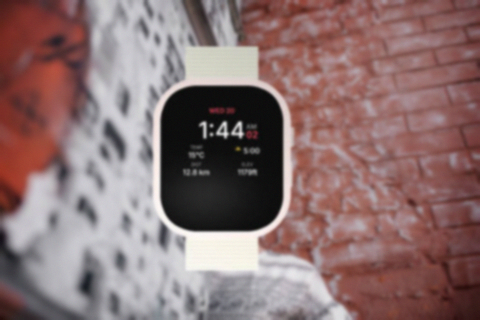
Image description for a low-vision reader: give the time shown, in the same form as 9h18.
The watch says 1h44
